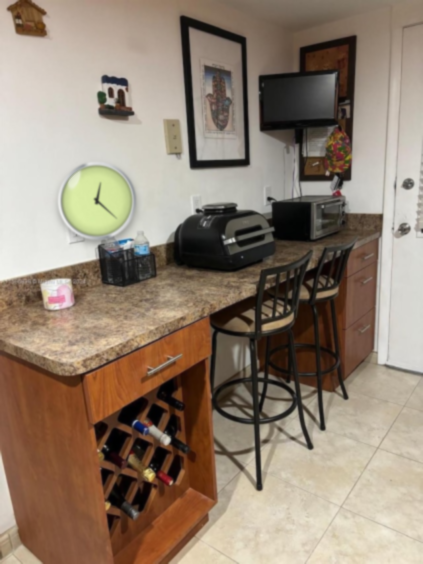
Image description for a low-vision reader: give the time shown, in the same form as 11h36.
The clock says 12h22
